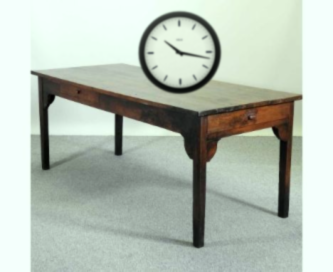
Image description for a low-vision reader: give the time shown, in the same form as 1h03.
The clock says 10h17
